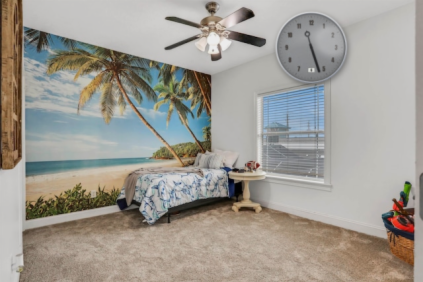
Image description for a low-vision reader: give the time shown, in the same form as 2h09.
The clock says 11h27
